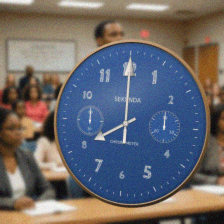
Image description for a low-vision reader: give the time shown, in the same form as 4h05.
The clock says 8h00
